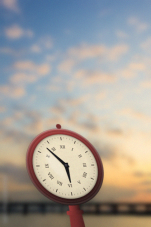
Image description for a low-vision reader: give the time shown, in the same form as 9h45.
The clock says 5h53
